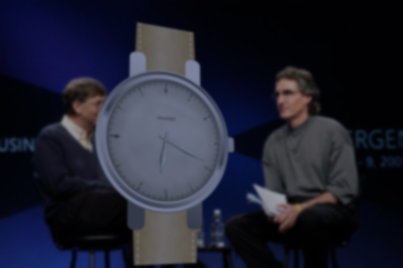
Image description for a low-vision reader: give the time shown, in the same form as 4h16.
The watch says 6h19
